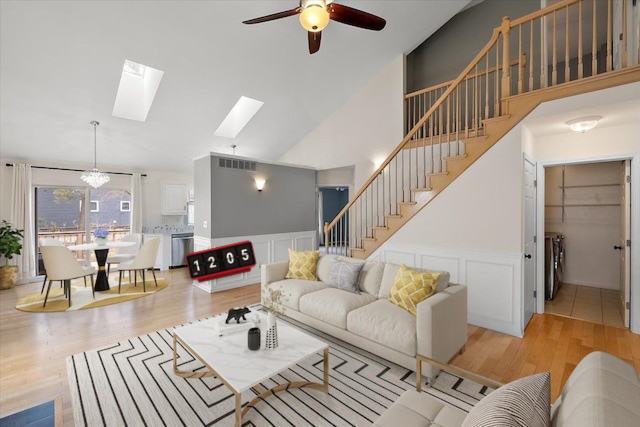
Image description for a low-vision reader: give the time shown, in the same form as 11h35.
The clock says 12h05
